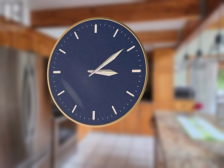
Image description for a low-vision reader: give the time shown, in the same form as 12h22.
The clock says 3h09
